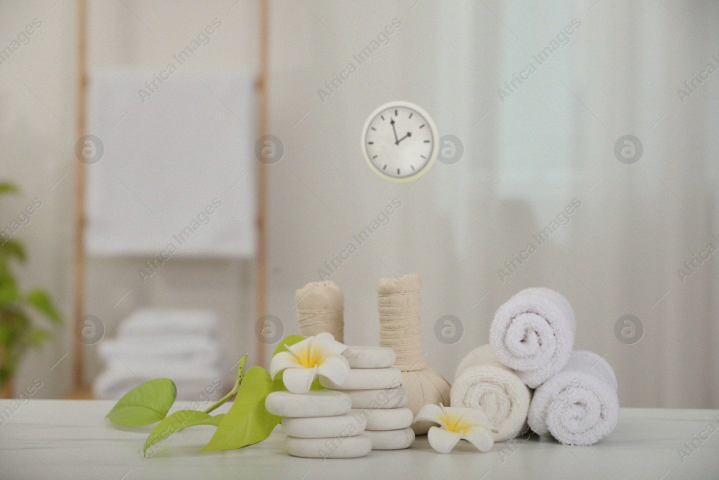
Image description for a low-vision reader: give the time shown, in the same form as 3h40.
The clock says 1h58
